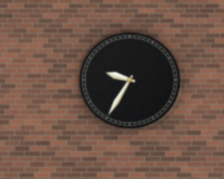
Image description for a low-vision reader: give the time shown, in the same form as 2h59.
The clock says 9h35
